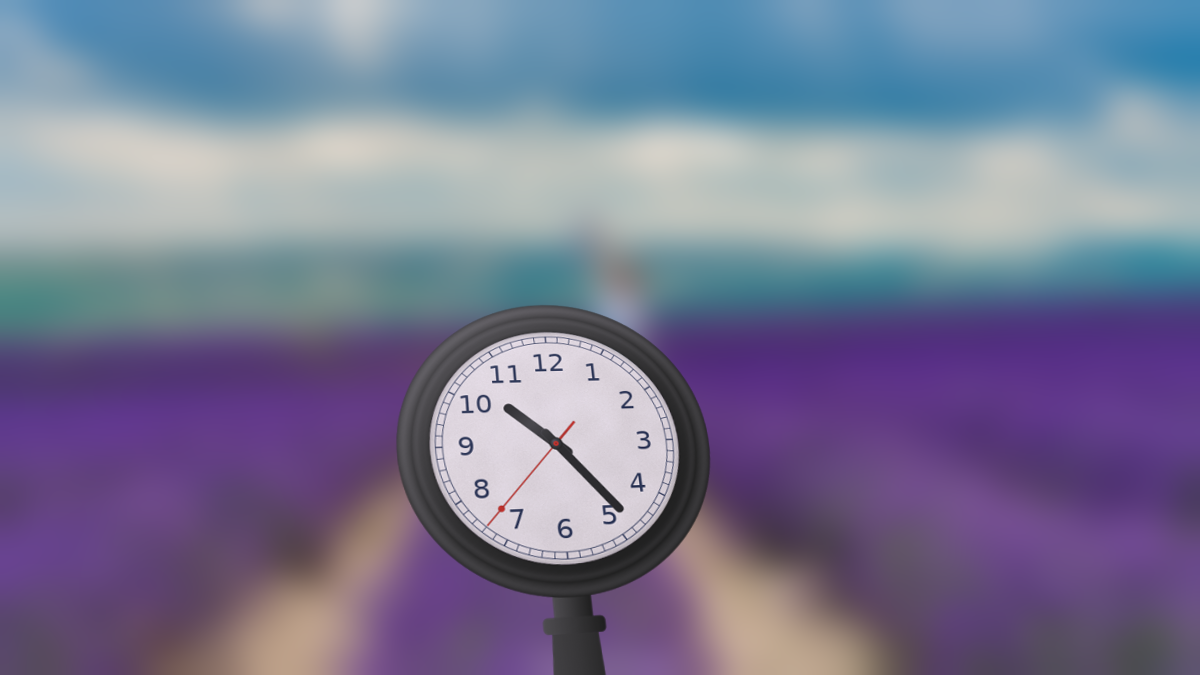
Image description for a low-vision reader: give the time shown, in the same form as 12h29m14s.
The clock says 10h23m37s
